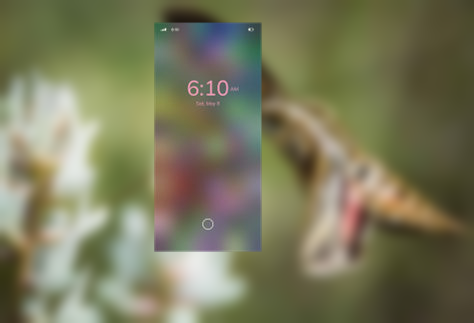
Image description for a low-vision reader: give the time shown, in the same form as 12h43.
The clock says 6h10
